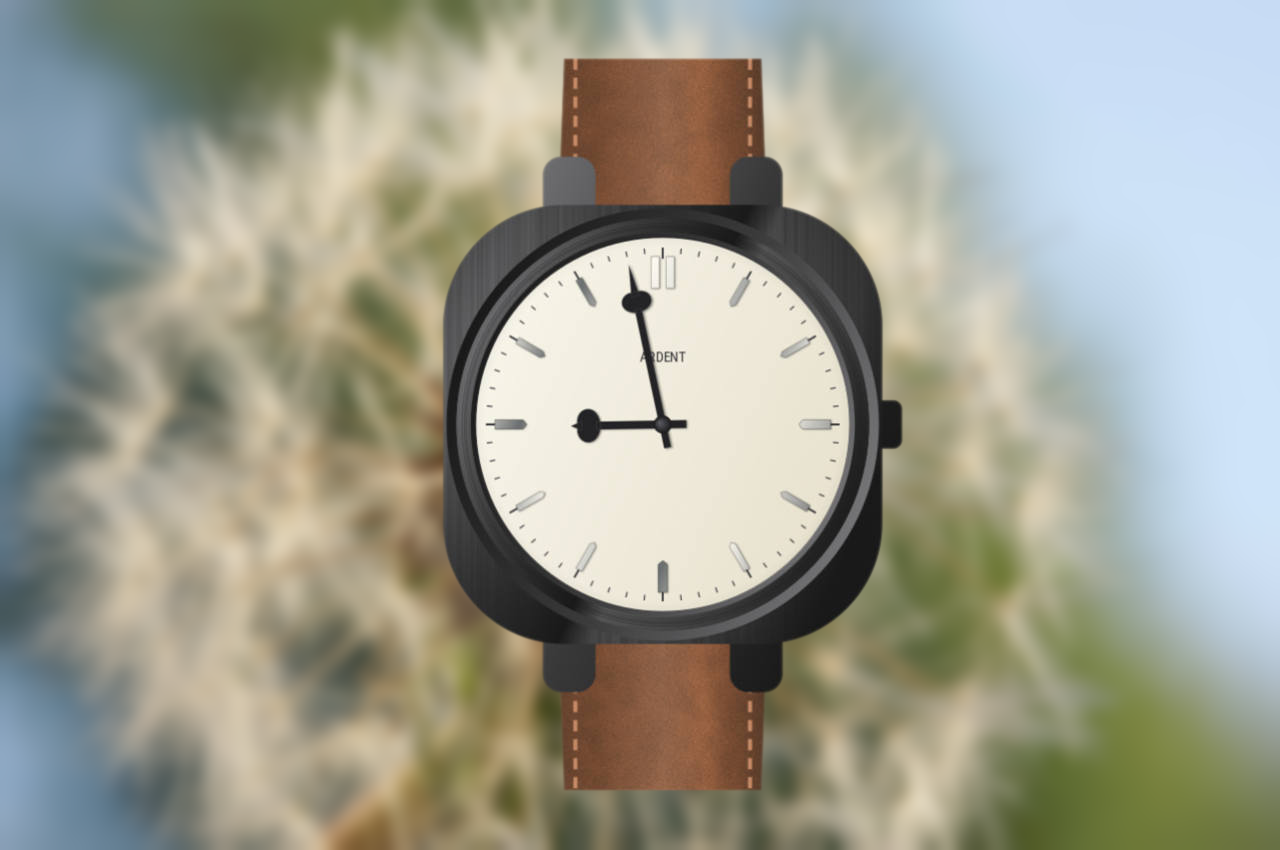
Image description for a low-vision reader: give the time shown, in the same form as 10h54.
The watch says 8h58
